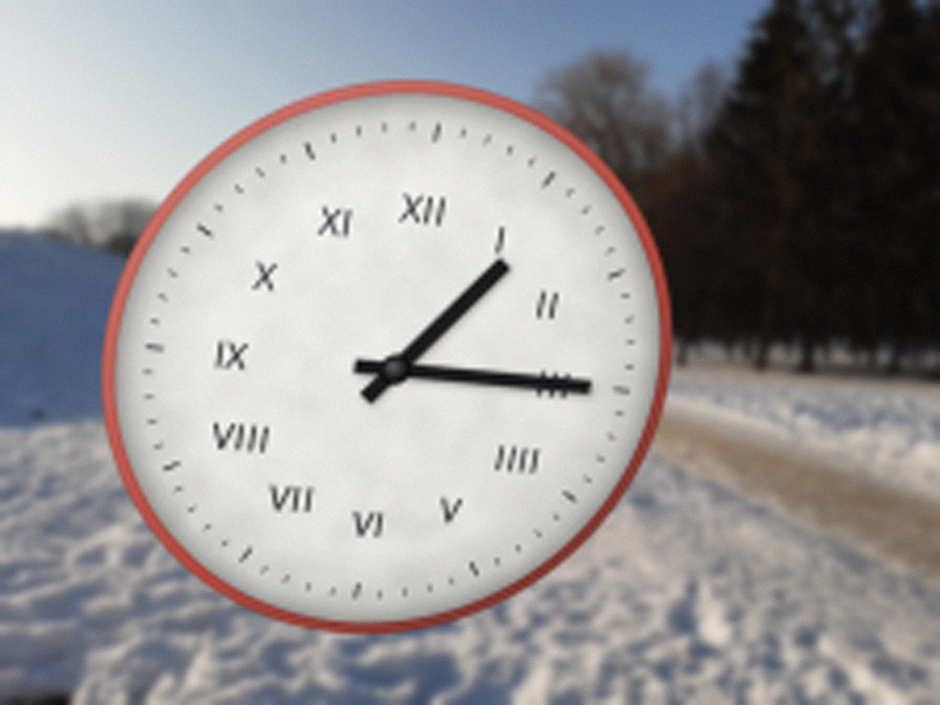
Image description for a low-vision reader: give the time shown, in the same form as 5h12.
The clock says 1h15
